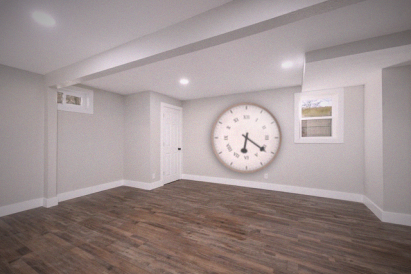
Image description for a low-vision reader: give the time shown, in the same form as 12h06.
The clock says 6h21
